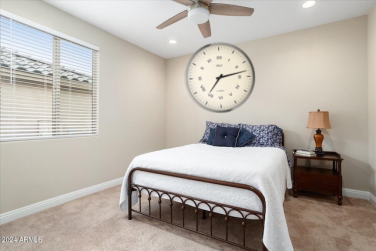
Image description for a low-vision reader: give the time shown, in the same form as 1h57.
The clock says 7h13
